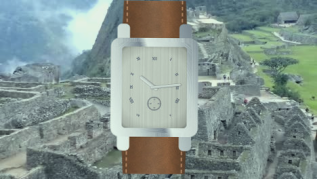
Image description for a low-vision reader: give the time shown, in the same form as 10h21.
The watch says 10h14
